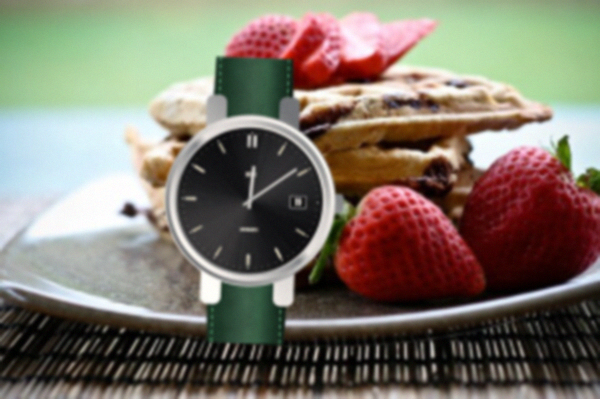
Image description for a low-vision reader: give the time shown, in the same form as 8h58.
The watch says 12h09
